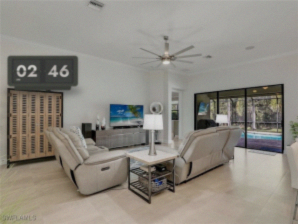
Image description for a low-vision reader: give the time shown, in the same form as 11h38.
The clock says 2h46
